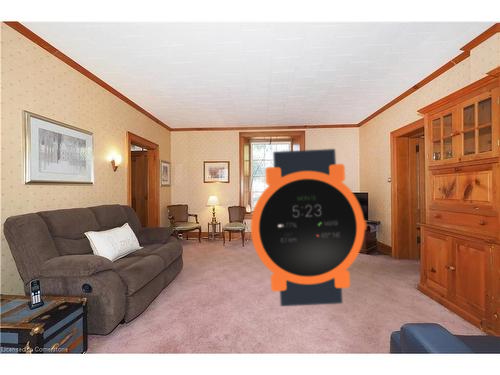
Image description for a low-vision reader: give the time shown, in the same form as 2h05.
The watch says 5h23
